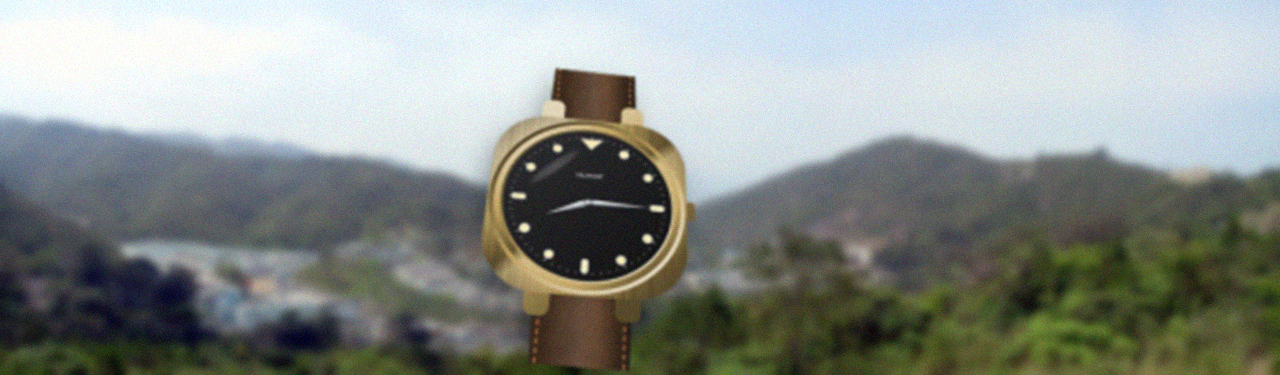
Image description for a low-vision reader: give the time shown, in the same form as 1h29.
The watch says 8h15
